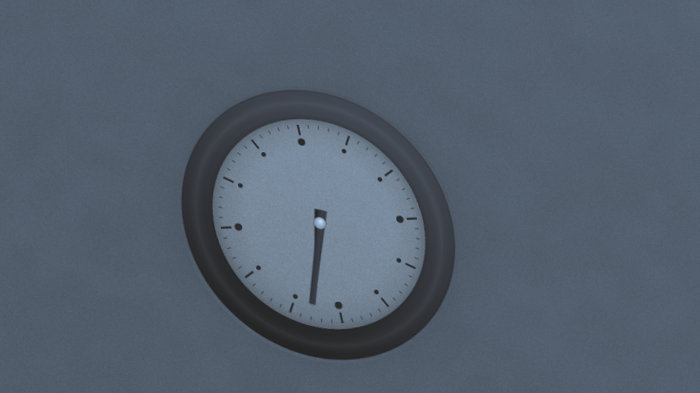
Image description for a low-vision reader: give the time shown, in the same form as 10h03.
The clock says 6h33
